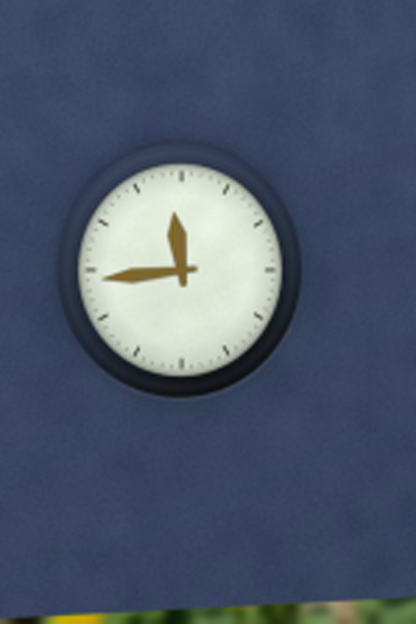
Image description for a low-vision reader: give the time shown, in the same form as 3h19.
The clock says 11h44
